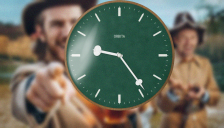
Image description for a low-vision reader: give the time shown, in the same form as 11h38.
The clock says 9h24
